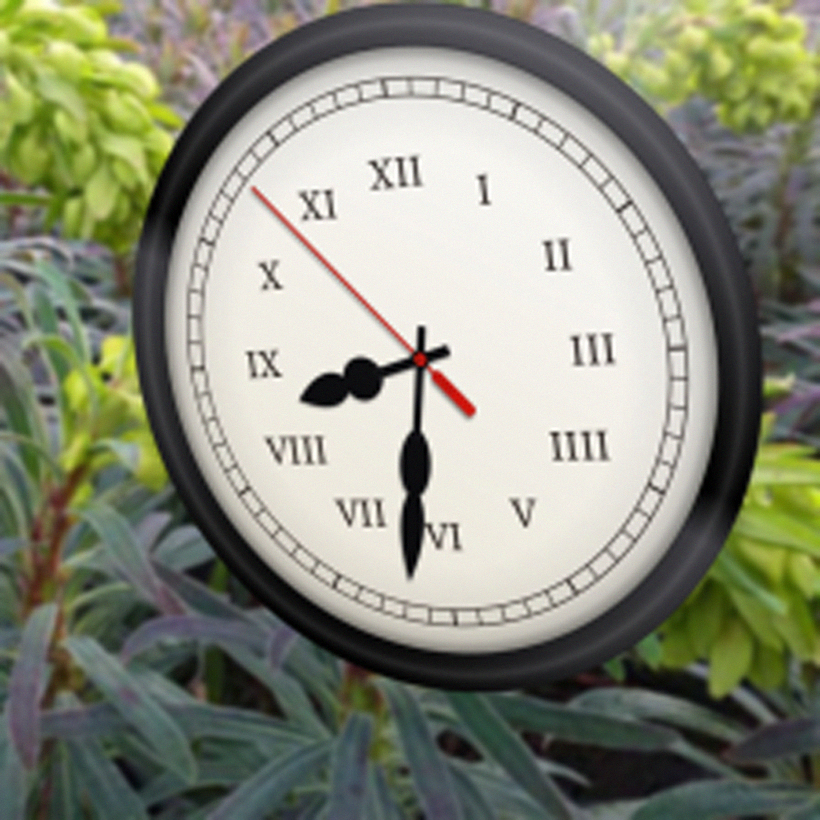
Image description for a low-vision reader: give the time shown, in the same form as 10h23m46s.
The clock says 8h31m53s
